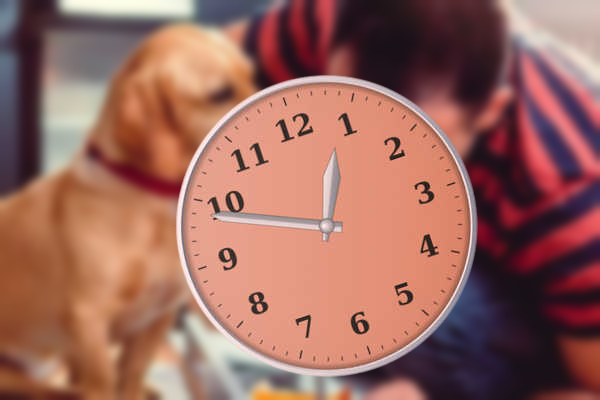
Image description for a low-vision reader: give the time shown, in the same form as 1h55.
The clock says 12h49
